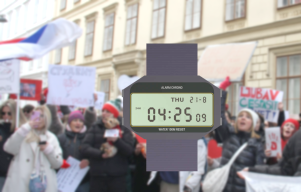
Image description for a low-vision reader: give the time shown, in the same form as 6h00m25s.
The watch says 4h25m09s
